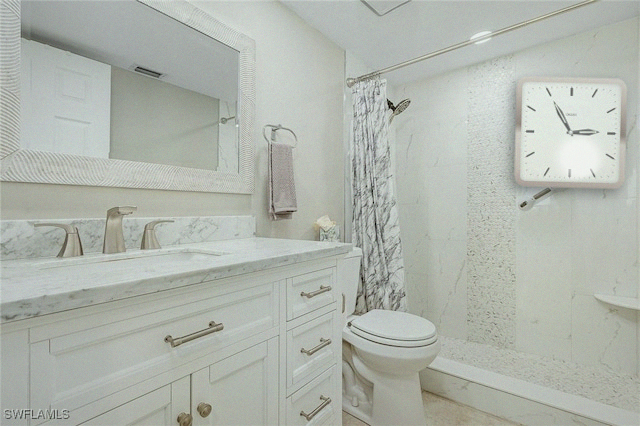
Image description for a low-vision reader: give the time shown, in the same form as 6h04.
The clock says 2h55
